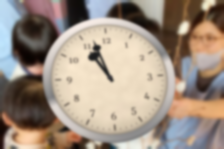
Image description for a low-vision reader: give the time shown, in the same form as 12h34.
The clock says 10h57
